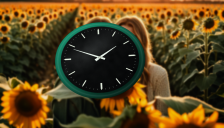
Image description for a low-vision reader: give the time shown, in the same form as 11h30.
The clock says 1h49
